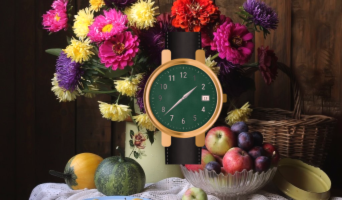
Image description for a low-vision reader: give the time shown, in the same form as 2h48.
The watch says 1h38
